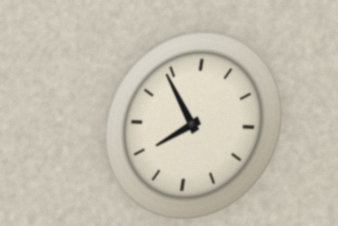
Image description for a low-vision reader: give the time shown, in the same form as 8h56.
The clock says 7h54
